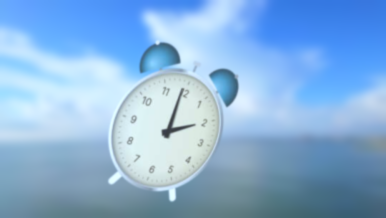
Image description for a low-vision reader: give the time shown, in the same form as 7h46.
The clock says 1h59
